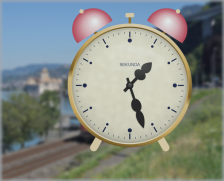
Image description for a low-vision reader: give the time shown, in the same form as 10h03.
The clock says 1h27
